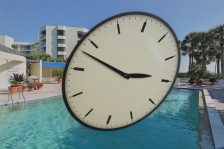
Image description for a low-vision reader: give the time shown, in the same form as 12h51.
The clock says 2h48
